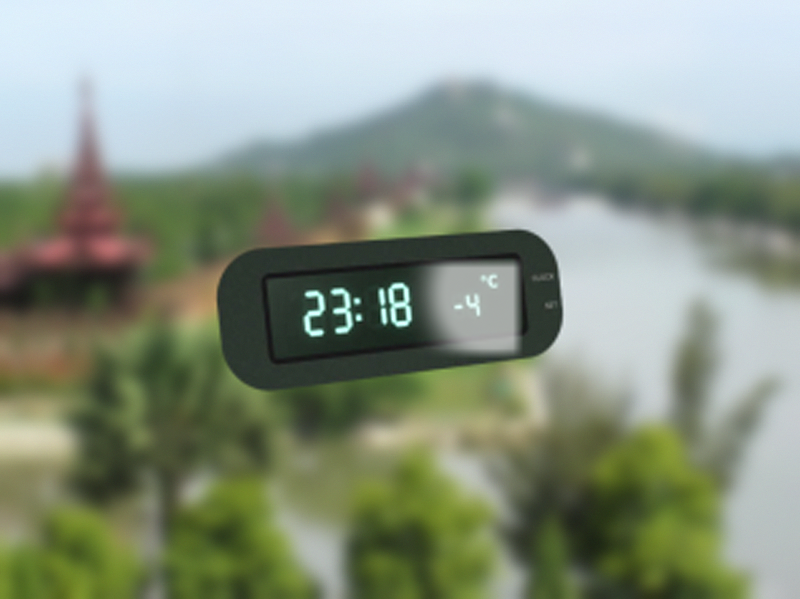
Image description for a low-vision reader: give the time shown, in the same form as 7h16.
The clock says 23h18
